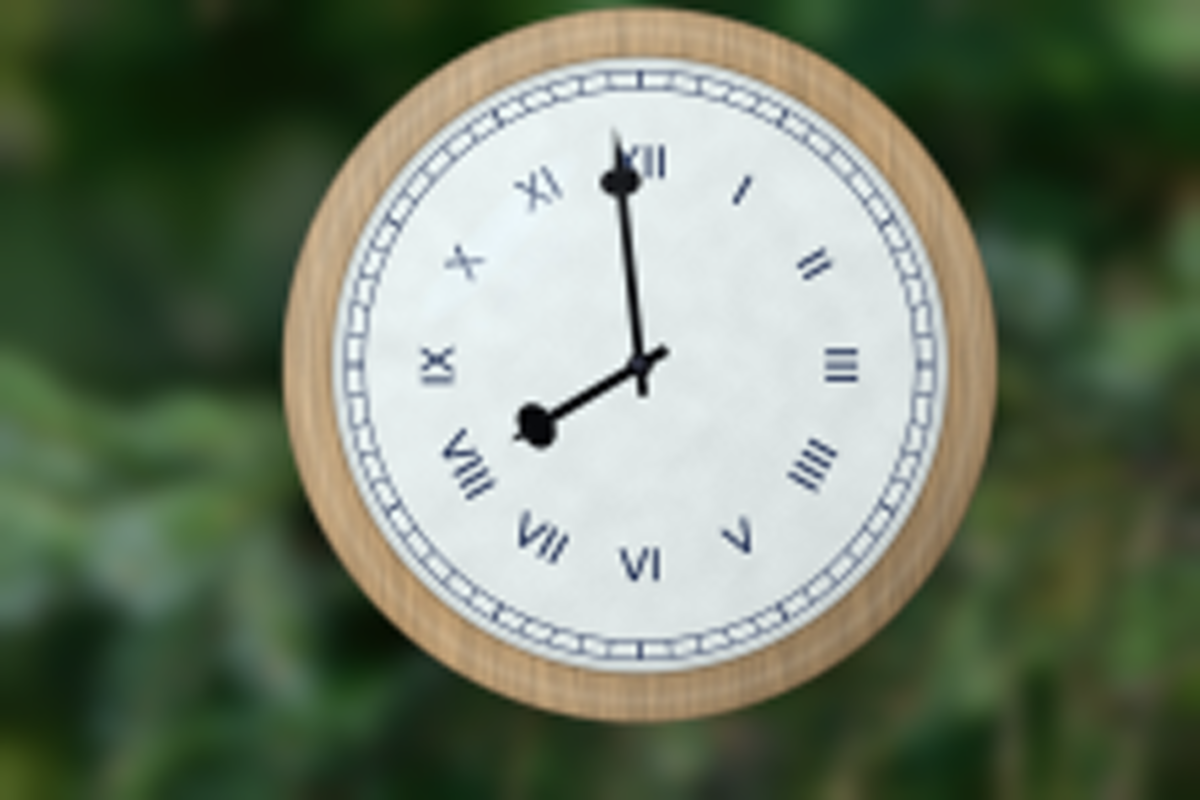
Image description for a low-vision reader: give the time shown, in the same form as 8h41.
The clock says 7h59
